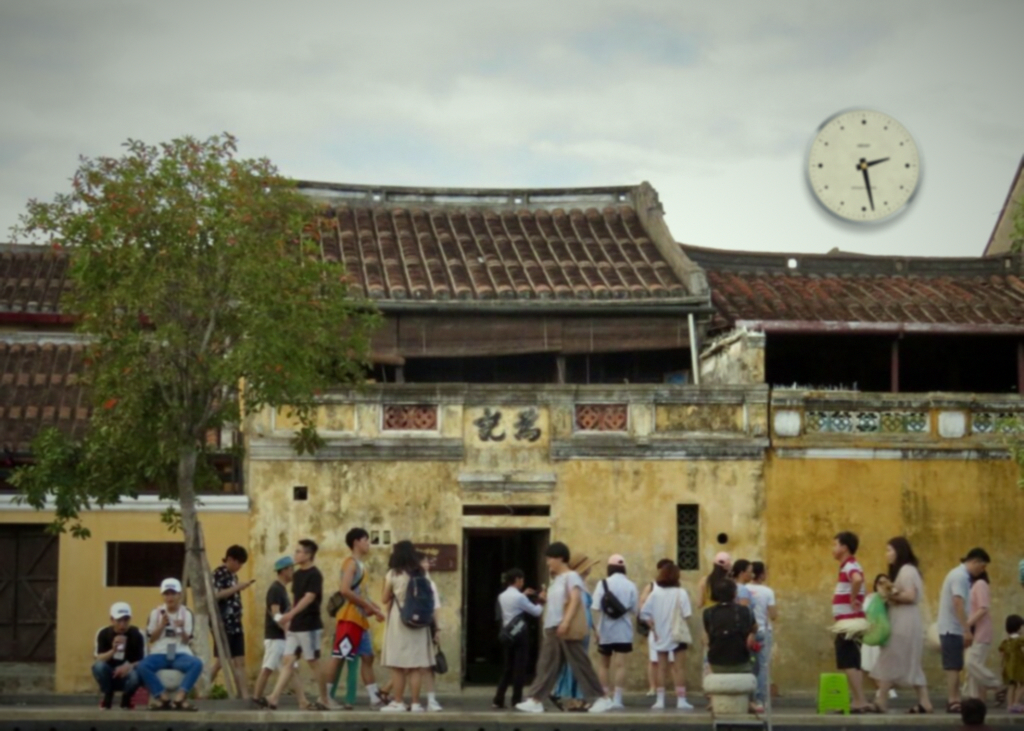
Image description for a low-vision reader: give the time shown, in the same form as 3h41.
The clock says 2h28
